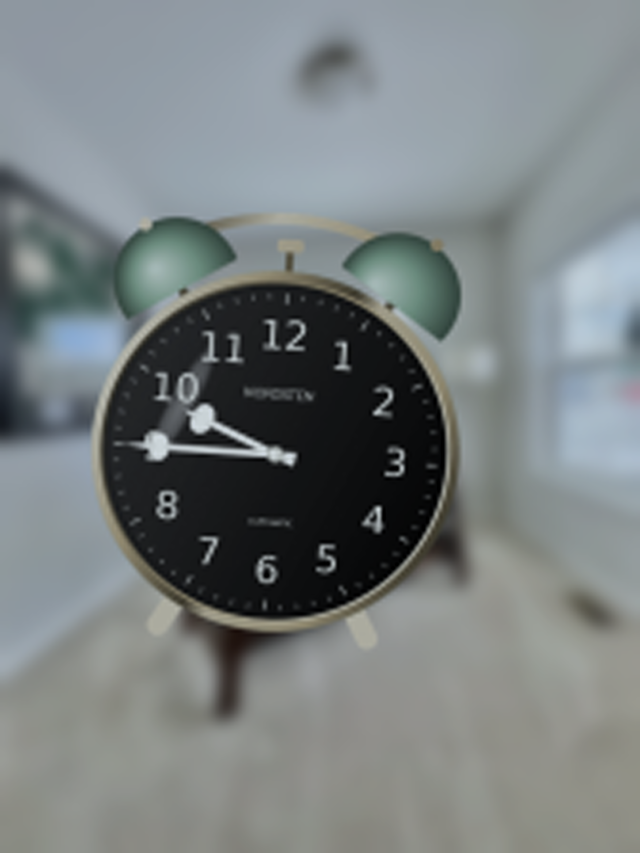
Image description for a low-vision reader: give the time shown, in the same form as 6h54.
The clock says 9h45
